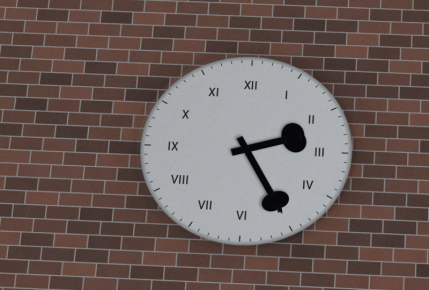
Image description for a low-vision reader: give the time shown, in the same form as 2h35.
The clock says 2h25
